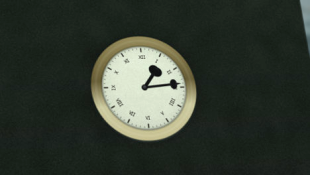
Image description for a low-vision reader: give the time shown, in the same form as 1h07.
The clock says 1h14
